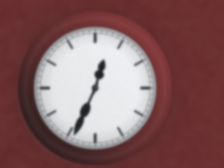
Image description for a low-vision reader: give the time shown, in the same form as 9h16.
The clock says 12h34
